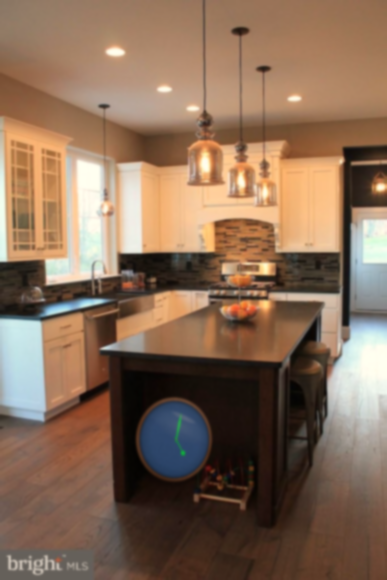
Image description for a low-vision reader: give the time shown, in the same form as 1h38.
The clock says 5h02
